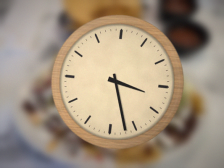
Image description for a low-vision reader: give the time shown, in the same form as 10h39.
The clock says 3h27
